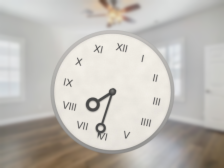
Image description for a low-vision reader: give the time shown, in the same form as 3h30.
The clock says 7h31
